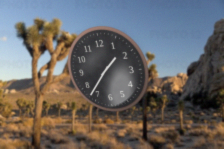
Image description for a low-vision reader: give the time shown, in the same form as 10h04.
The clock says 1h37
